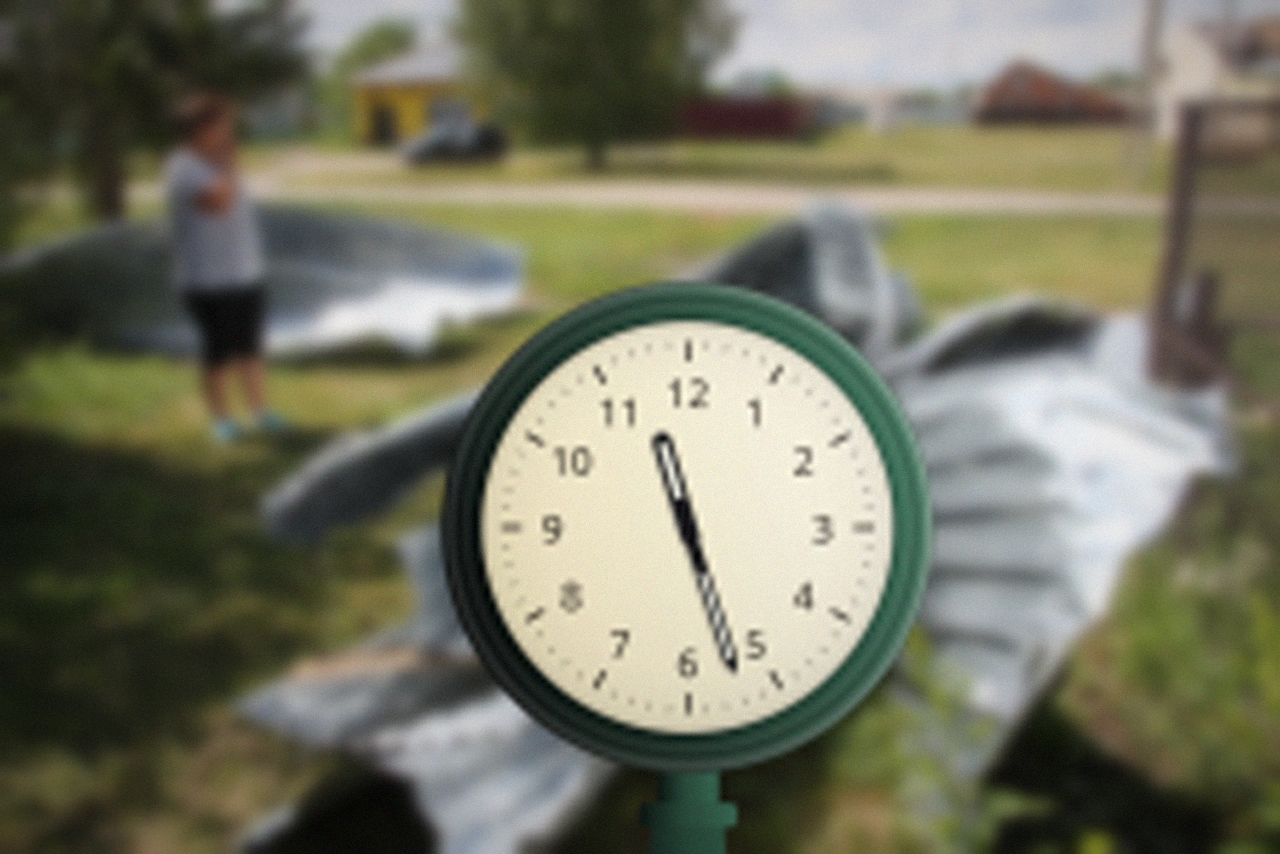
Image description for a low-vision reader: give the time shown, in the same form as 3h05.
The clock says 11h27
